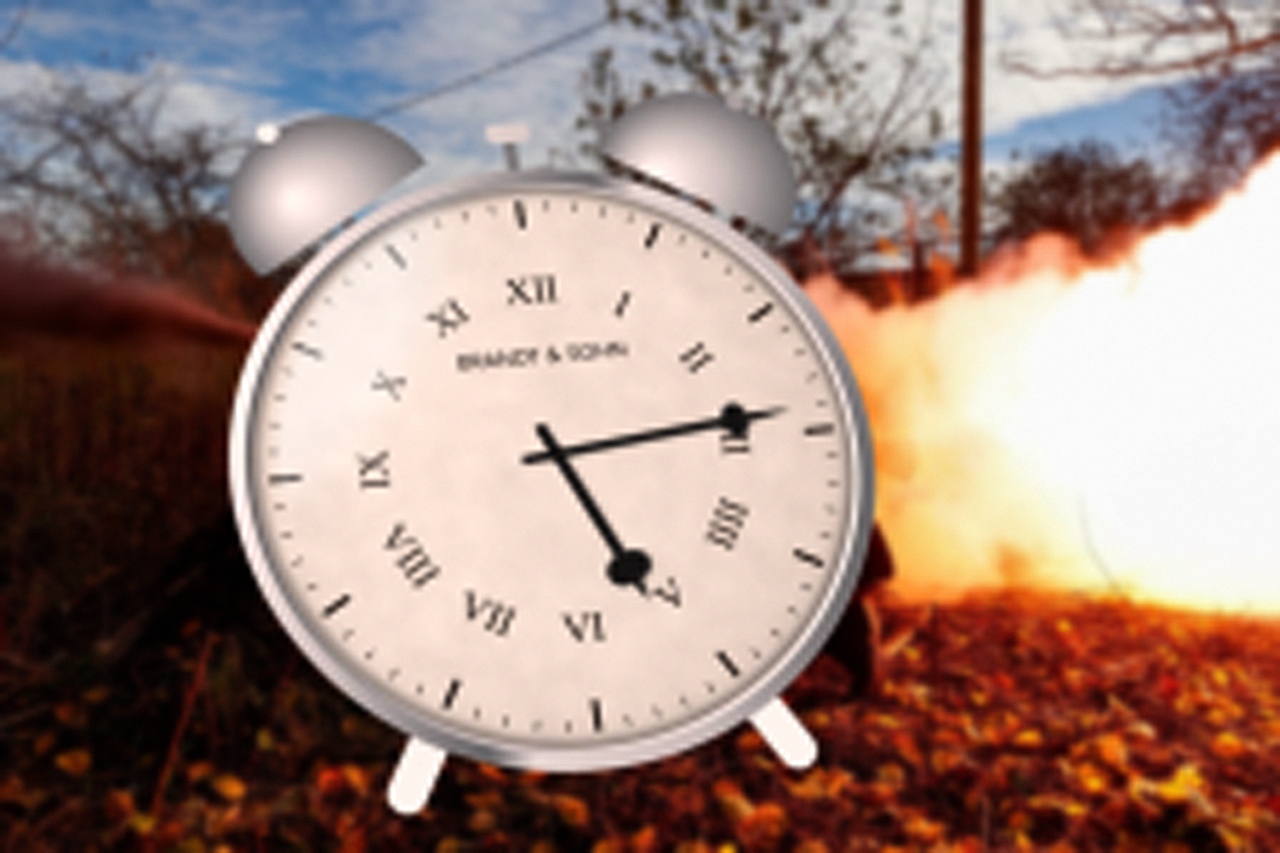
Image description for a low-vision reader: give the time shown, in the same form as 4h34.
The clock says 5h14
